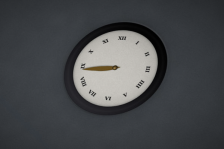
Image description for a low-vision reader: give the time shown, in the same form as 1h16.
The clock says 8h44
